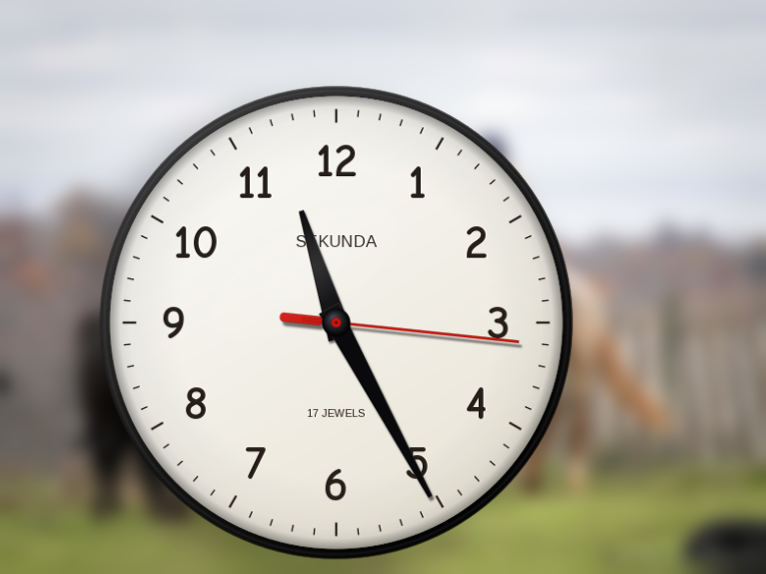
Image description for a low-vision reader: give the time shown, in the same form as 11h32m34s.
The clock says 11h25m16s
